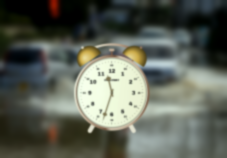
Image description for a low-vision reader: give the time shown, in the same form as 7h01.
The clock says 11h33
